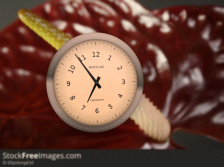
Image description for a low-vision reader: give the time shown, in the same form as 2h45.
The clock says 6h54
